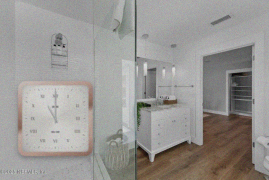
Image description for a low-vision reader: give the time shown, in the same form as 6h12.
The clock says 11h00
